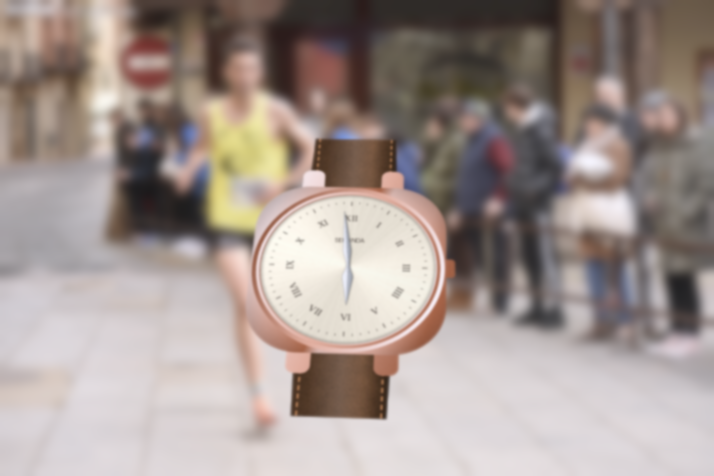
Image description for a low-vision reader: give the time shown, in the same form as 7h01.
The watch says 5h59
